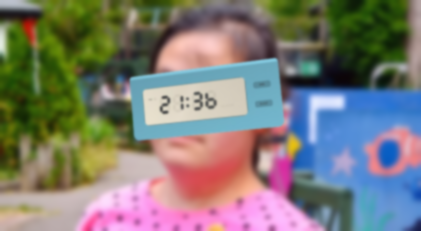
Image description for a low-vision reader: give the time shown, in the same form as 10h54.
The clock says 21h36
